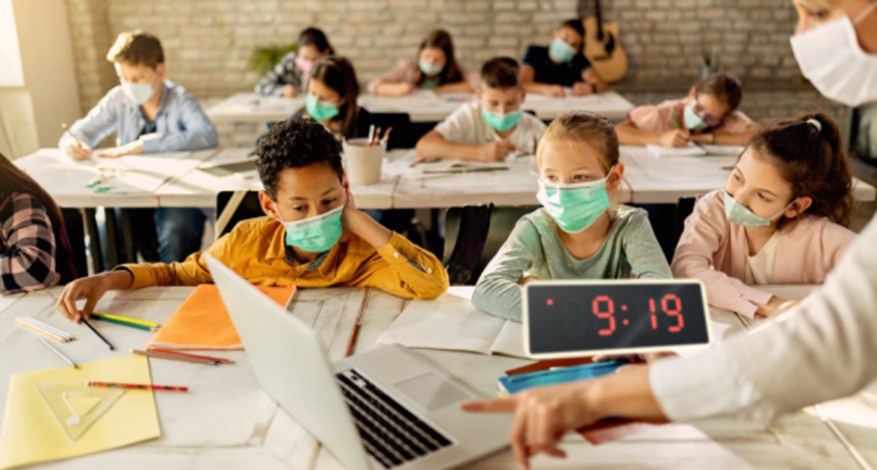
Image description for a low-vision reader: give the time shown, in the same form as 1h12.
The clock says 9h19
